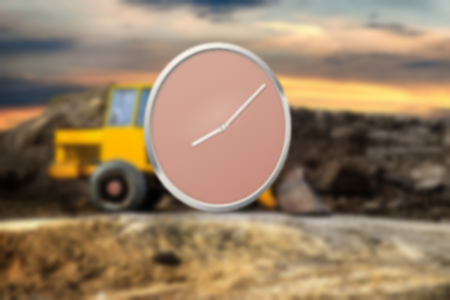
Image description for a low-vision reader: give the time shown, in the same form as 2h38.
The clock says 8h08
